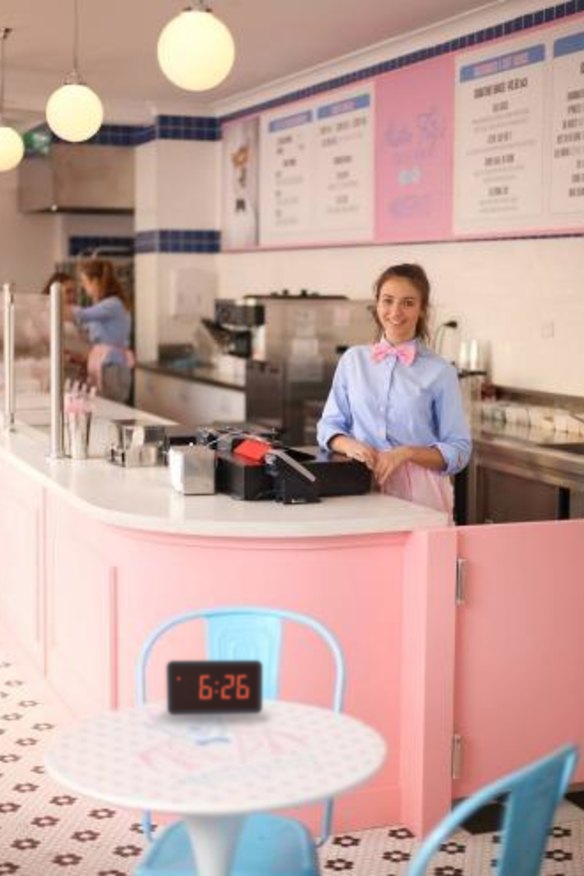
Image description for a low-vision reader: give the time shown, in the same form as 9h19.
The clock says 6h26
